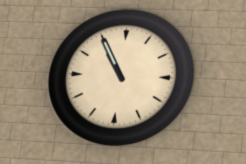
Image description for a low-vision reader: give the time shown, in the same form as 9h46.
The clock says 10h55
